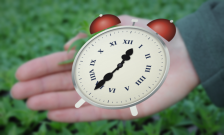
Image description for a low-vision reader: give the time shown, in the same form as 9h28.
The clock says 12h35
